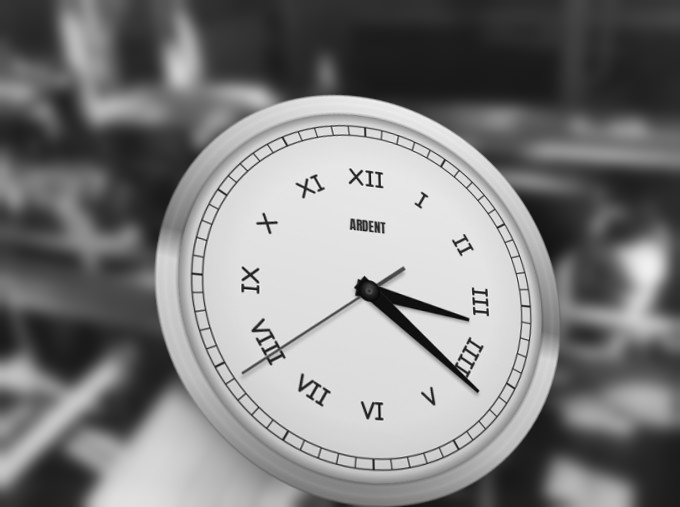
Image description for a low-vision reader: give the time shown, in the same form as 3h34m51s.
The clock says 3h21m39s
